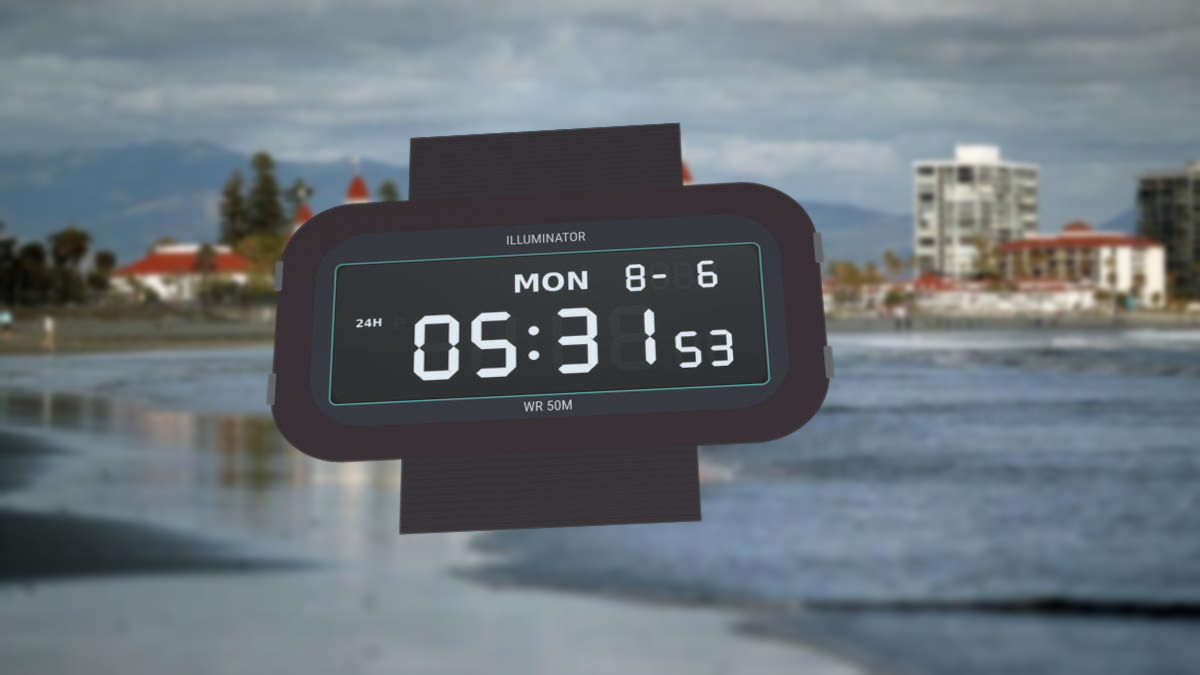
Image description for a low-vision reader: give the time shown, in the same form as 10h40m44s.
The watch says 5h31m53s
